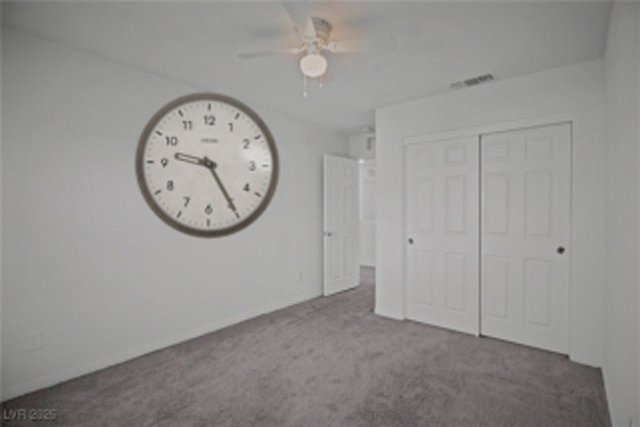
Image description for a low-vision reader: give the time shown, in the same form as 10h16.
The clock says 9h25
